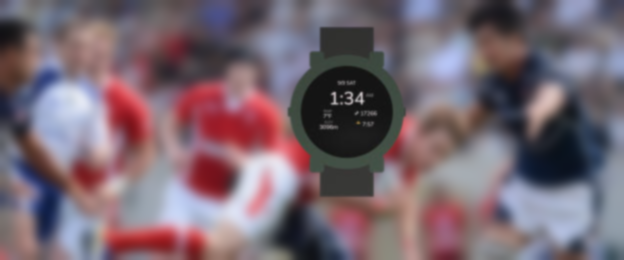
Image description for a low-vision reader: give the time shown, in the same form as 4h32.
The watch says 1h34
